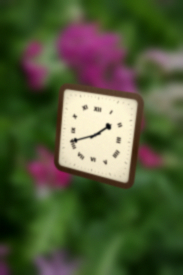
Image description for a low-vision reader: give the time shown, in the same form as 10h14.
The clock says 1h41
